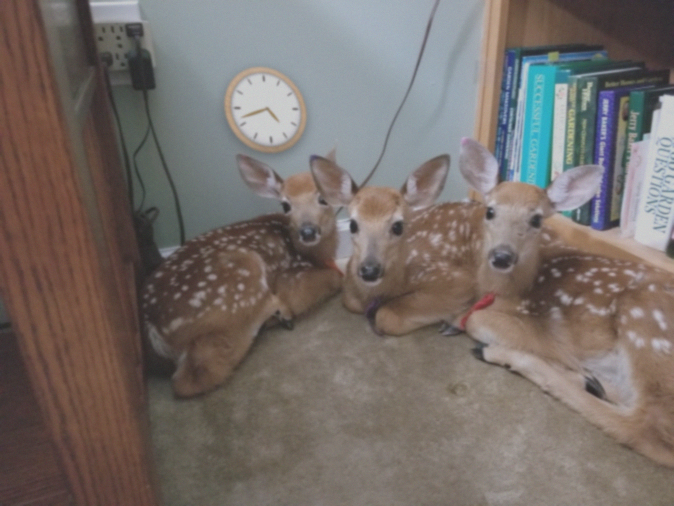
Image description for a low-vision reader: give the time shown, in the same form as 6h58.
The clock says 4h42
